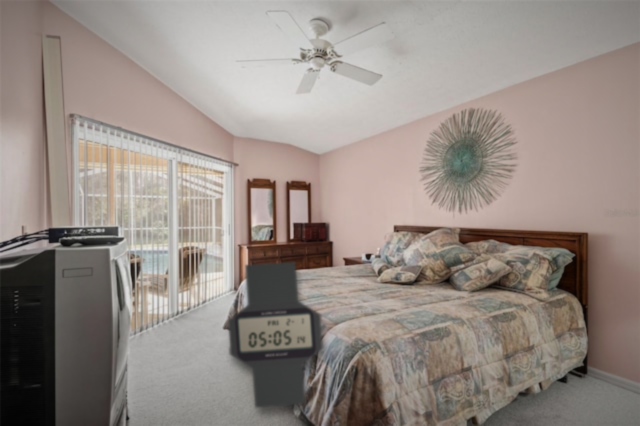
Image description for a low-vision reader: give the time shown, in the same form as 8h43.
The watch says 5h05
